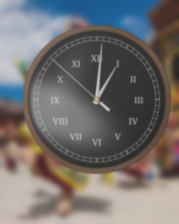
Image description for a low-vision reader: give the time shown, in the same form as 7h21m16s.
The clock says 1h00m52s
